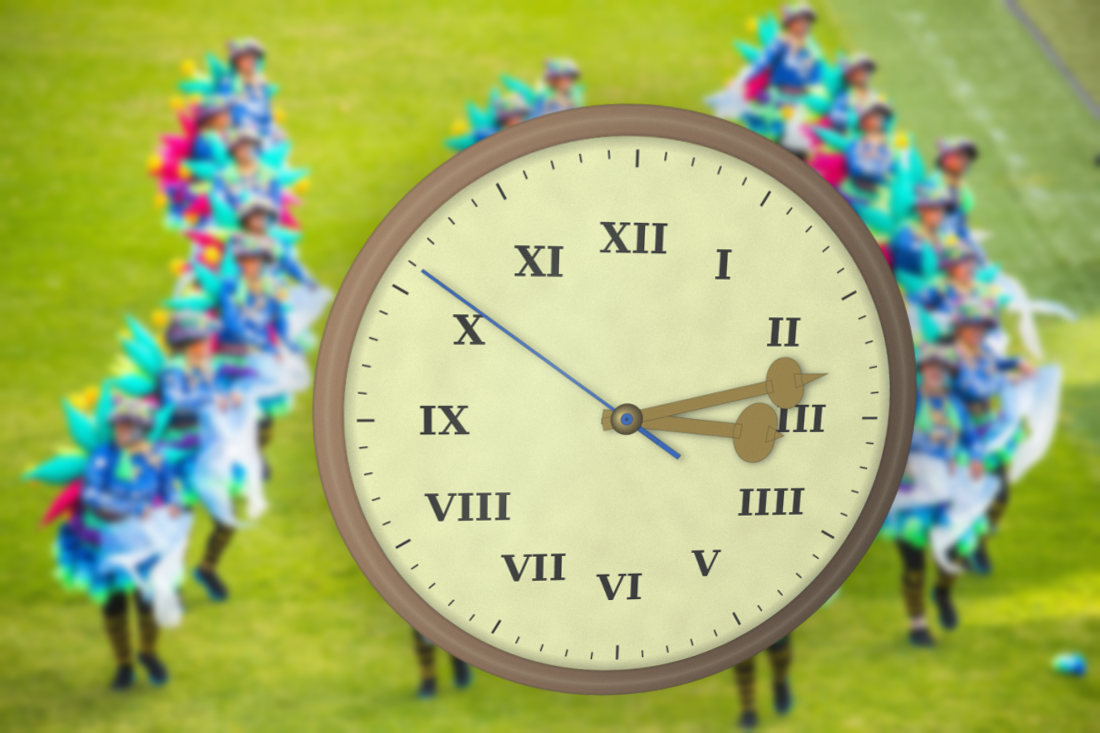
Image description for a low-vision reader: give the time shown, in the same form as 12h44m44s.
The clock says 3h12m51s
